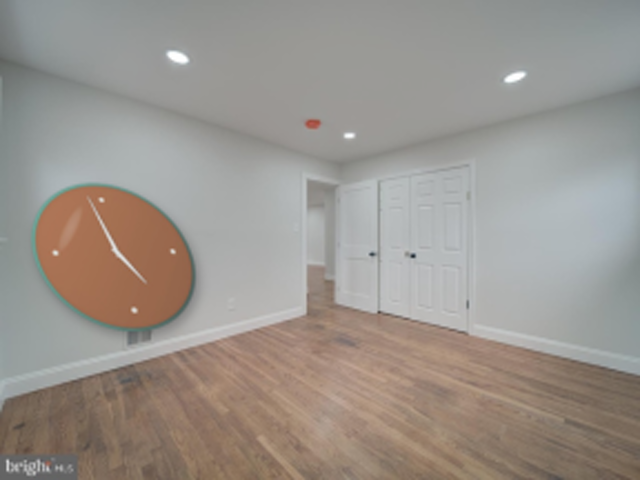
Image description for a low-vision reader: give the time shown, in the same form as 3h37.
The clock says 4h58
